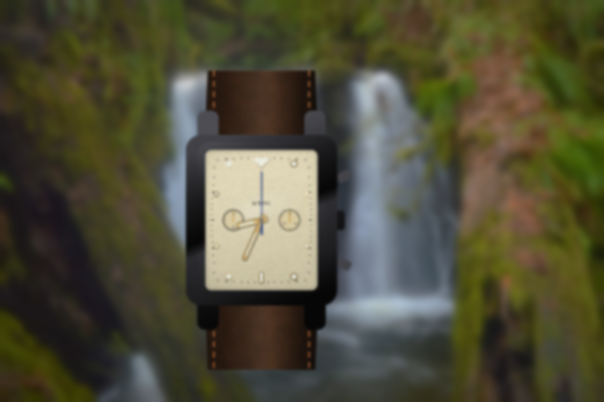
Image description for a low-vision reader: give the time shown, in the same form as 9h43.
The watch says 8h34
